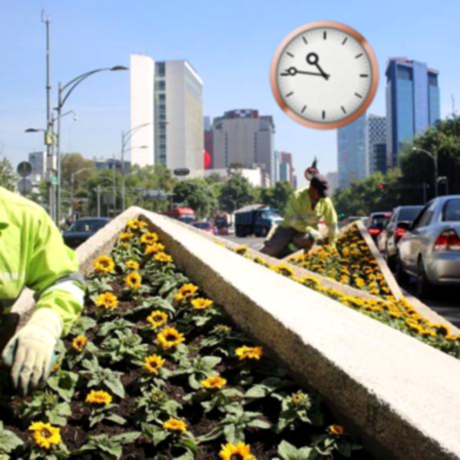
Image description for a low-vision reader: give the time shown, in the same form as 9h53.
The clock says 10h46
